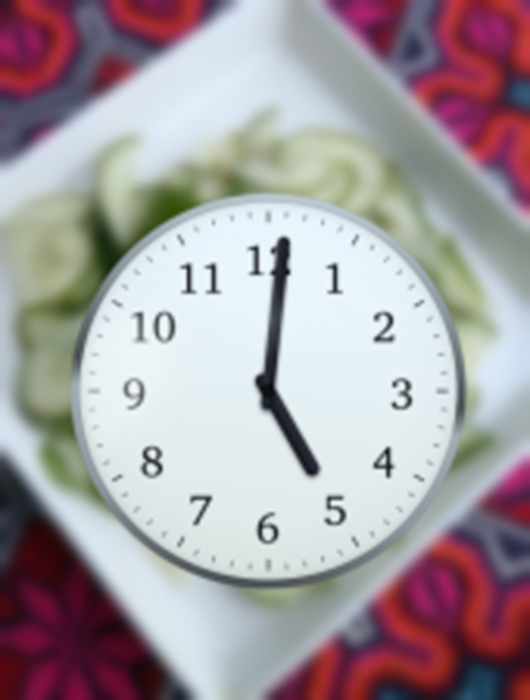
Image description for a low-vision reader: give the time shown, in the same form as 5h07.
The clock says 5h01
